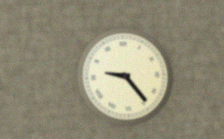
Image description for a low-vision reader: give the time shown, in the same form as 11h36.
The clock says 9h24
